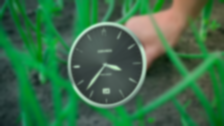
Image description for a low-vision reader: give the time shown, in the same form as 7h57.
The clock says 3h37
